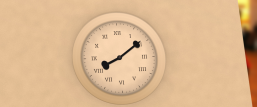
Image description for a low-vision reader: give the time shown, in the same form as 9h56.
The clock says 8h09
